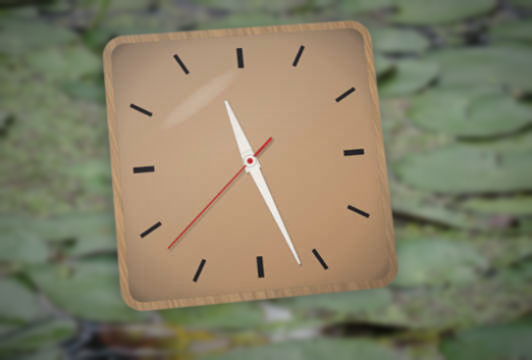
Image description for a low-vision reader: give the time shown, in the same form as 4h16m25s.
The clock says 11h26m38s
